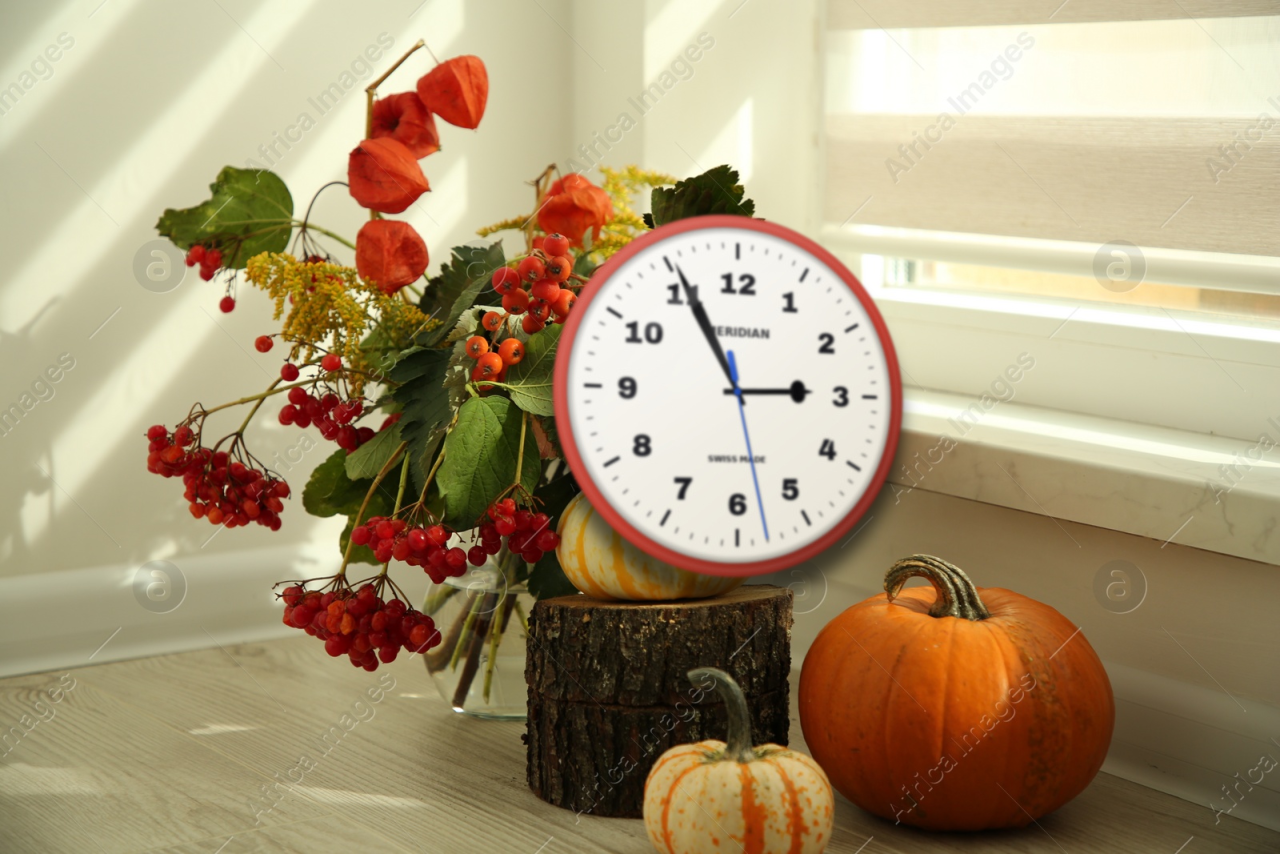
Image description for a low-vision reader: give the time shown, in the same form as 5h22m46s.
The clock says 2h55m28s
